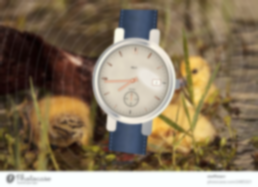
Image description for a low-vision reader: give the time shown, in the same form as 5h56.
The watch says 7h44
